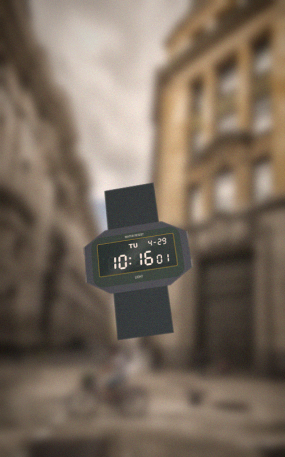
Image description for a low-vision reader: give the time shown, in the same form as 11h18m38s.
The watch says 10h16m01s
